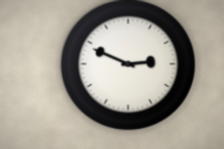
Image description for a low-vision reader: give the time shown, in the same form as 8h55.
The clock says 2h49
